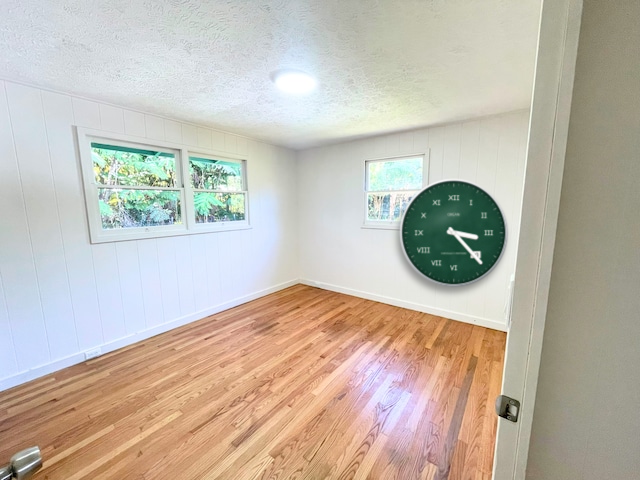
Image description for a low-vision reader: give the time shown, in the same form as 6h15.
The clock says 3h23
